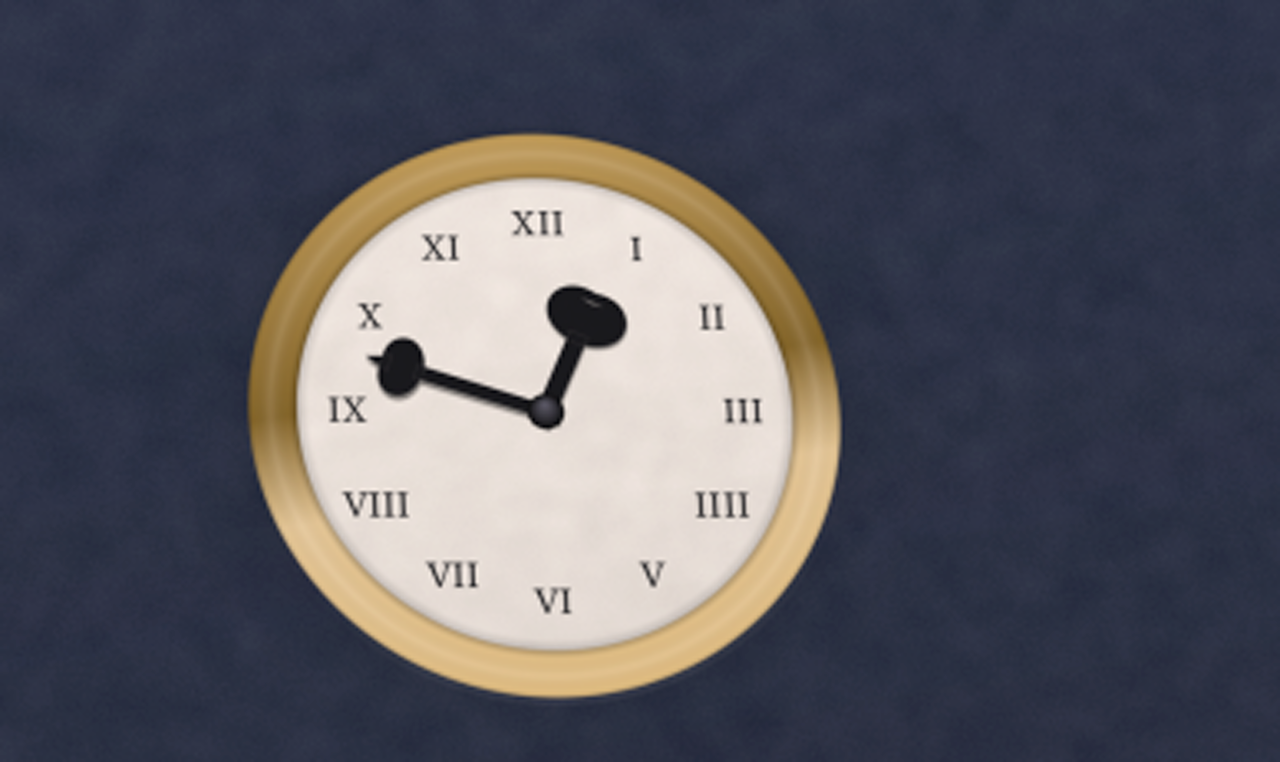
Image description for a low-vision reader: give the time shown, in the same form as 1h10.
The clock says 12h48
